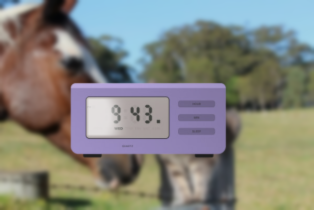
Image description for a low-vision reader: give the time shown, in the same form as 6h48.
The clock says 9h43
